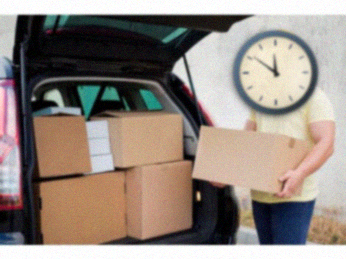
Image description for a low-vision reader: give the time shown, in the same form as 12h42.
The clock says 11h51
